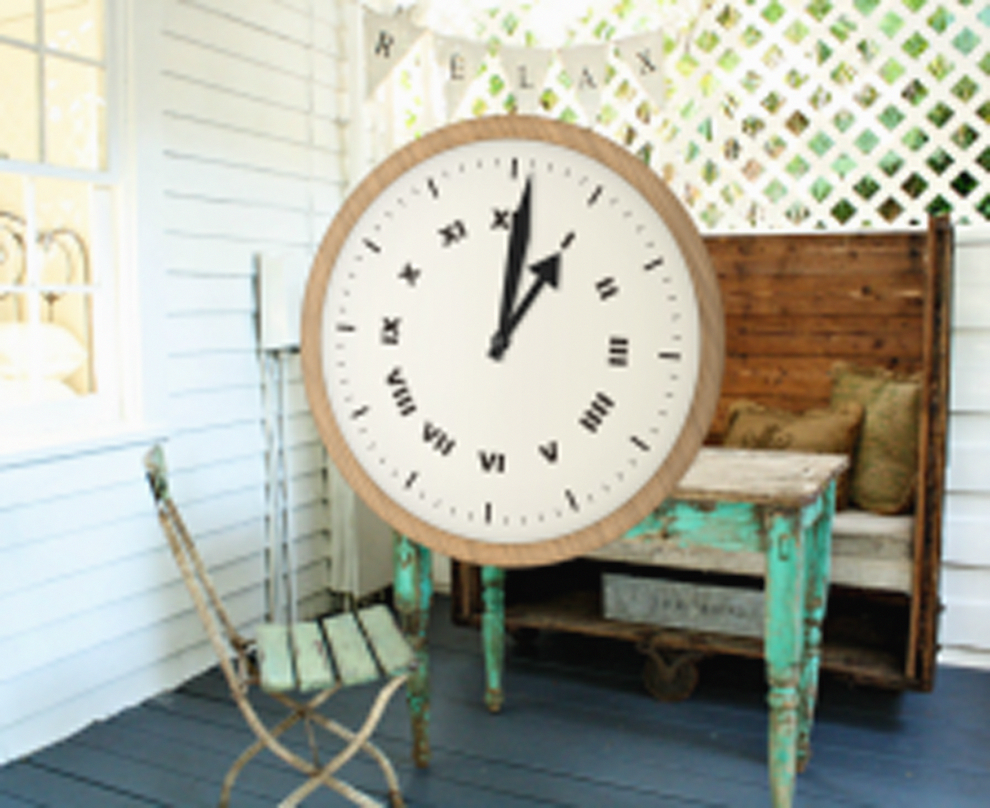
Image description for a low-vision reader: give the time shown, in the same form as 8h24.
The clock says 1h01
